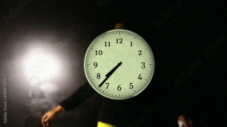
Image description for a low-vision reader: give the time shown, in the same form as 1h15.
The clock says 7h37
